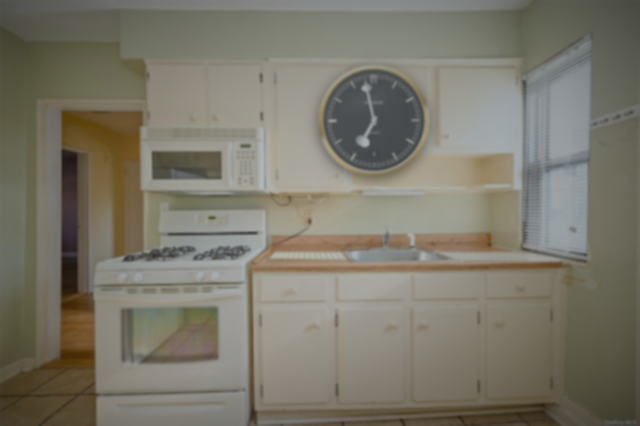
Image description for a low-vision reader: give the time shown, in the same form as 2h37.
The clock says 6h58
